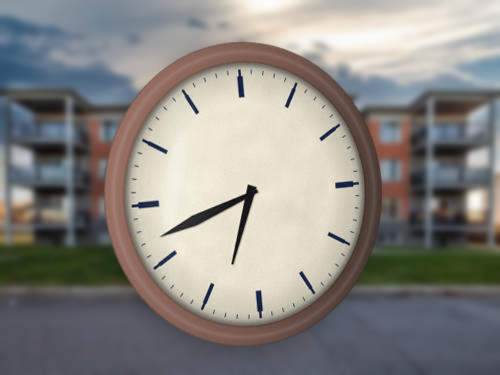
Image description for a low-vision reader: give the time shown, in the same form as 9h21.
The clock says 6h42
